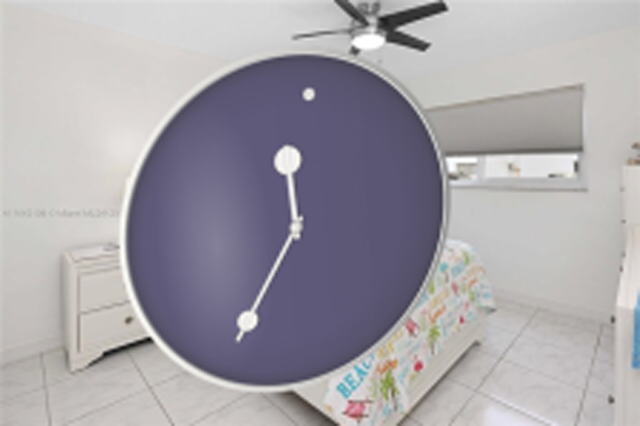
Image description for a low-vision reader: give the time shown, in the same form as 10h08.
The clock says 11h34
